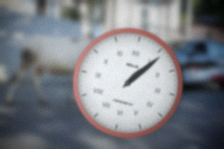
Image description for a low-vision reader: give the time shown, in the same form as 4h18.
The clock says 1h06
